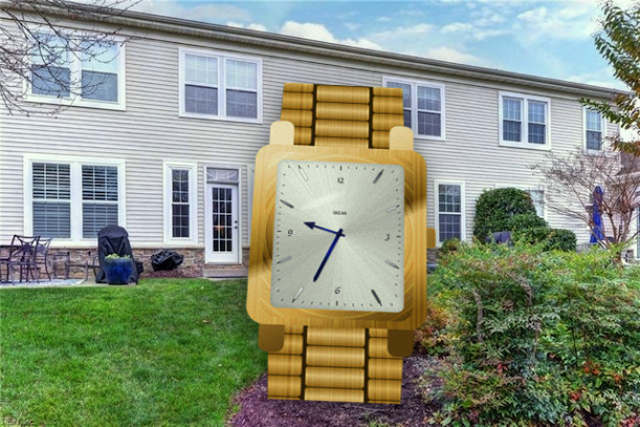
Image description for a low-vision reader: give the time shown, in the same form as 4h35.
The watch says 9h34
